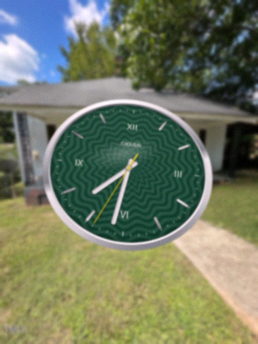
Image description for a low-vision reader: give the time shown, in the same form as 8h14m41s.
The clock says 7h31m34s
